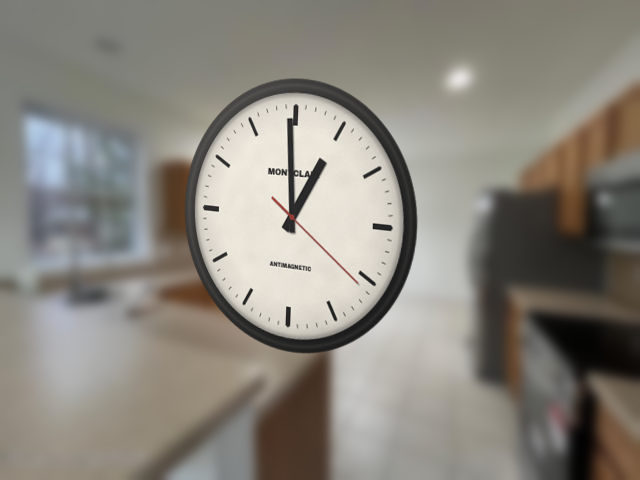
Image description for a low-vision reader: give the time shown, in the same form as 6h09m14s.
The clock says 12h59m21s
